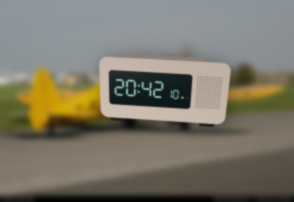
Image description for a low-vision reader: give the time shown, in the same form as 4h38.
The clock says 20h42
